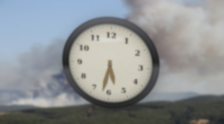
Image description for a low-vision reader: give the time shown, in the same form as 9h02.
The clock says 5h32
